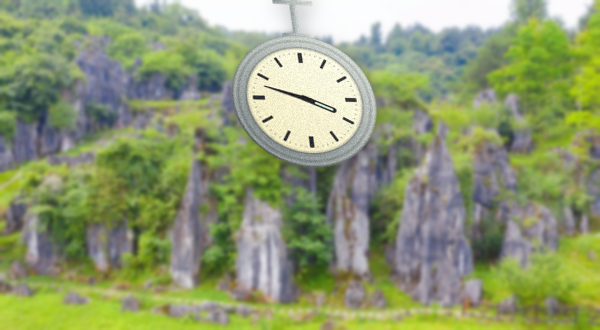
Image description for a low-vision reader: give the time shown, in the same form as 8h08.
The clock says 3h48
